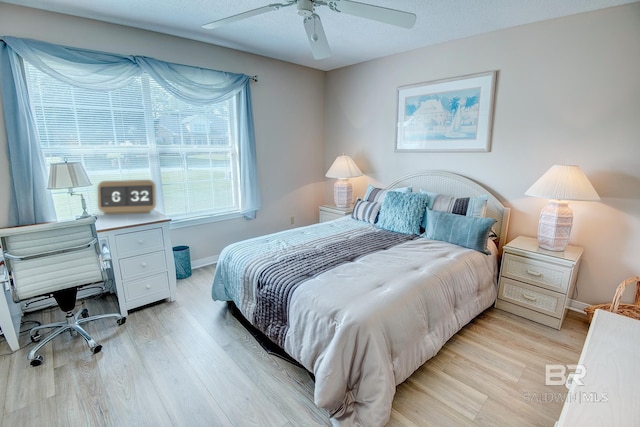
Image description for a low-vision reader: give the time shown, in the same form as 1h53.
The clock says 6h32
